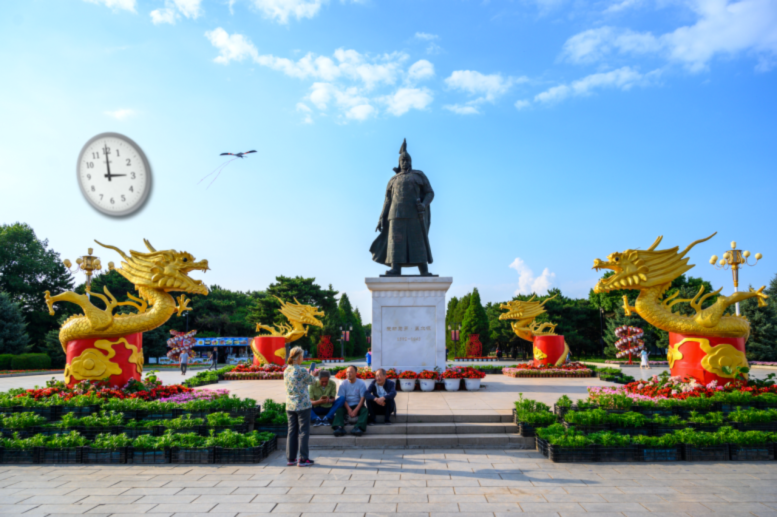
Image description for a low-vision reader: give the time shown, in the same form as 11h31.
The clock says 3h00
